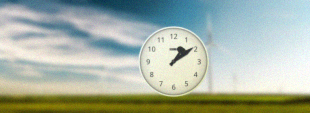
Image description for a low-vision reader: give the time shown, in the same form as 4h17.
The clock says 1h09
